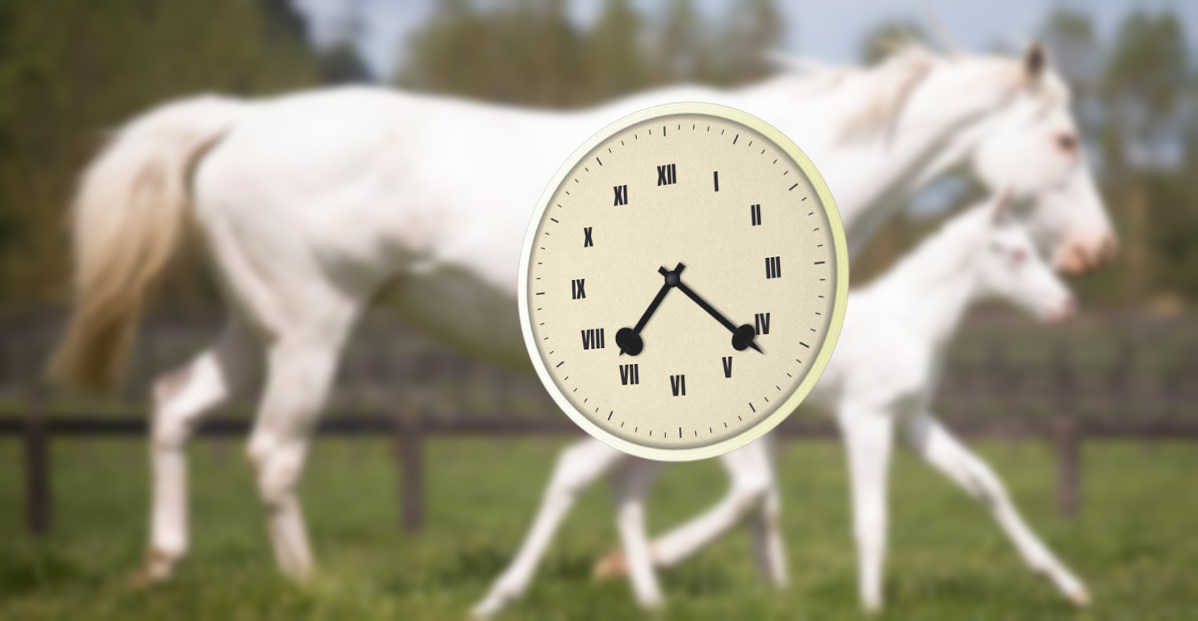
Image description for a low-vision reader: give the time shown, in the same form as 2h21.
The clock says 7h22
